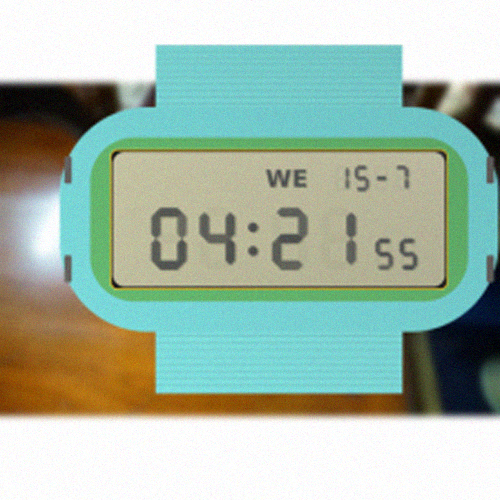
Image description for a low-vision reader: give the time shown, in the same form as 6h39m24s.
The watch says 4h21m55s
